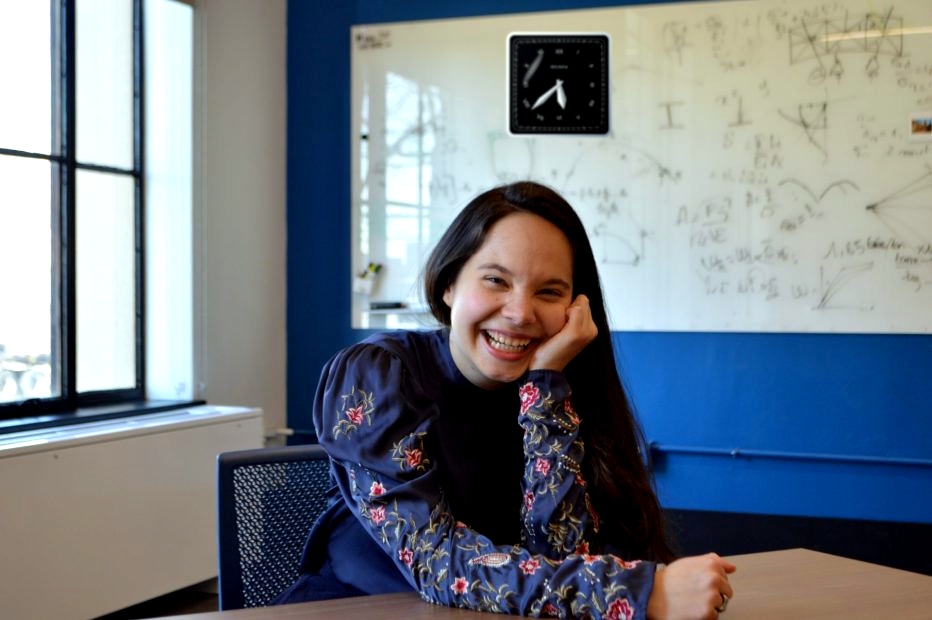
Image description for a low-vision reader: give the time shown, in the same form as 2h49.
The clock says 5h38
